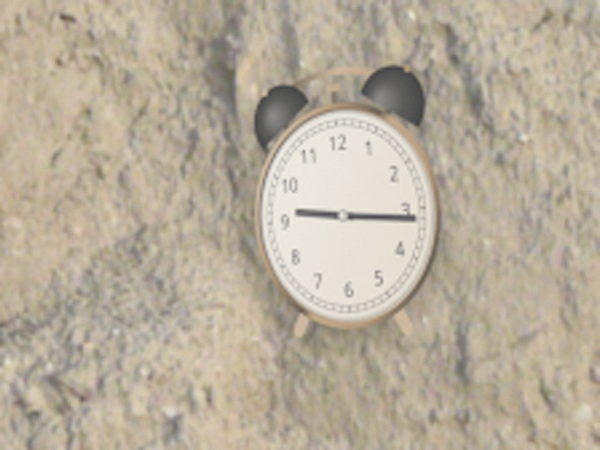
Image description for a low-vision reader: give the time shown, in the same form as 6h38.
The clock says 9h16
